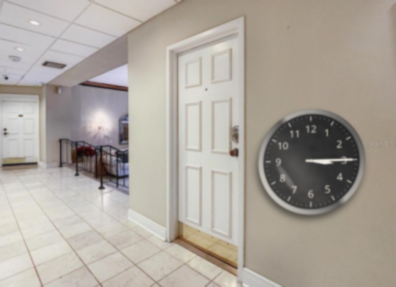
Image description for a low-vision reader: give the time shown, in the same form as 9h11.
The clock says 3h15
